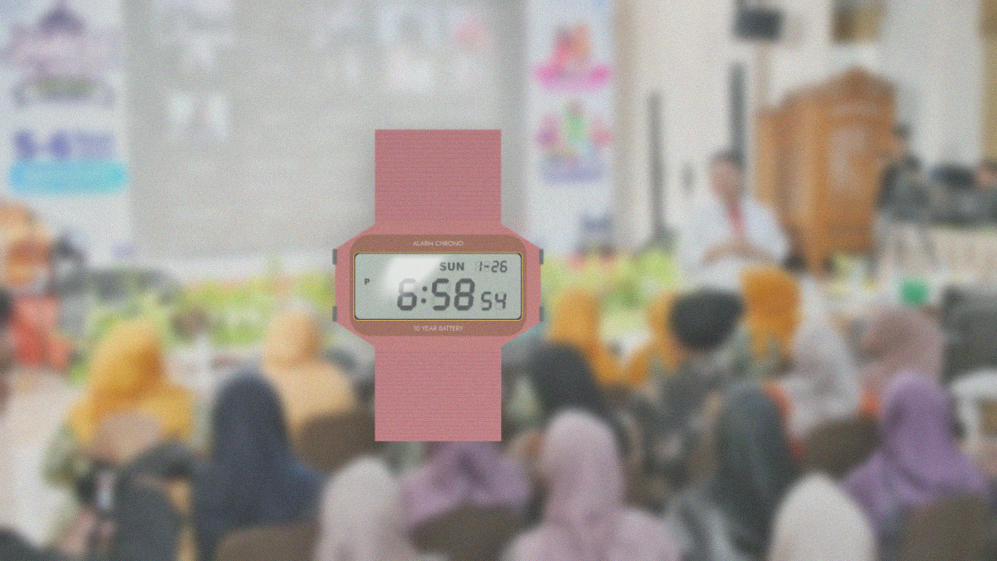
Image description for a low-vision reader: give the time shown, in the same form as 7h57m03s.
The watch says 6h58m54s
